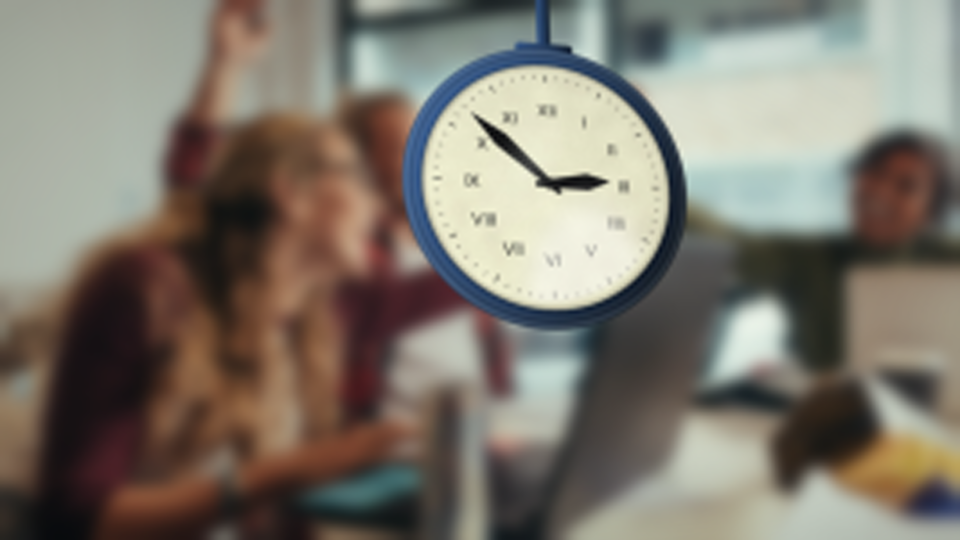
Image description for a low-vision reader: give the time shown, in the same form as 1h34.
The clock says 2h52
